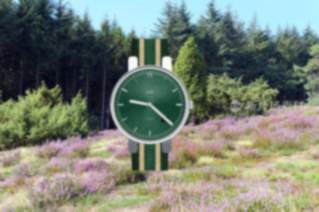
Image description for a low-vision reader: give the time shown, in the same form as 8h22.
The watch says 9h22
